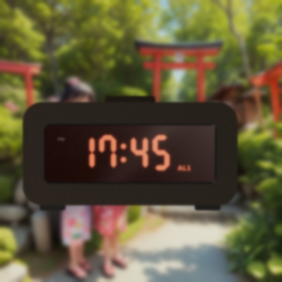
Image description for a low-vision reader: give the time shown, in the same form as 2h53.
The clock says 17h45
